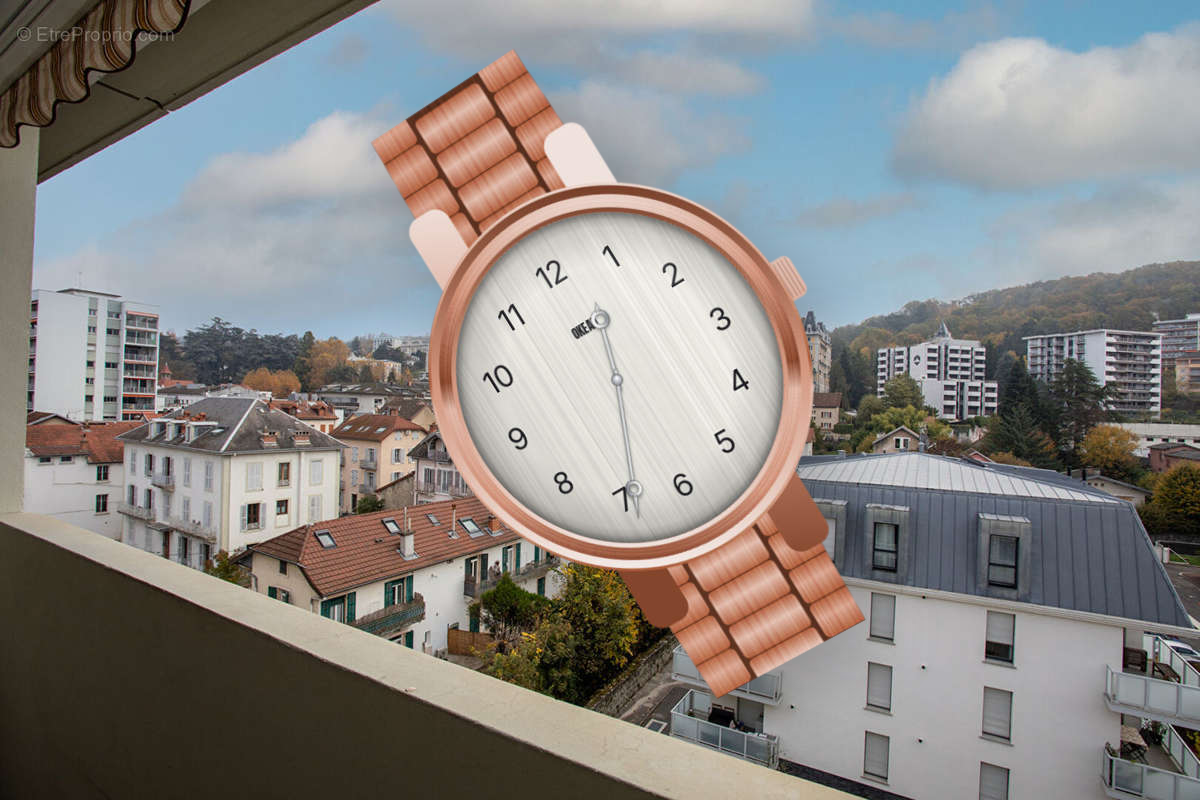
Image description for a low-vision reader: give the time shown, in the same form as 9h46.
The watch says 12h34
